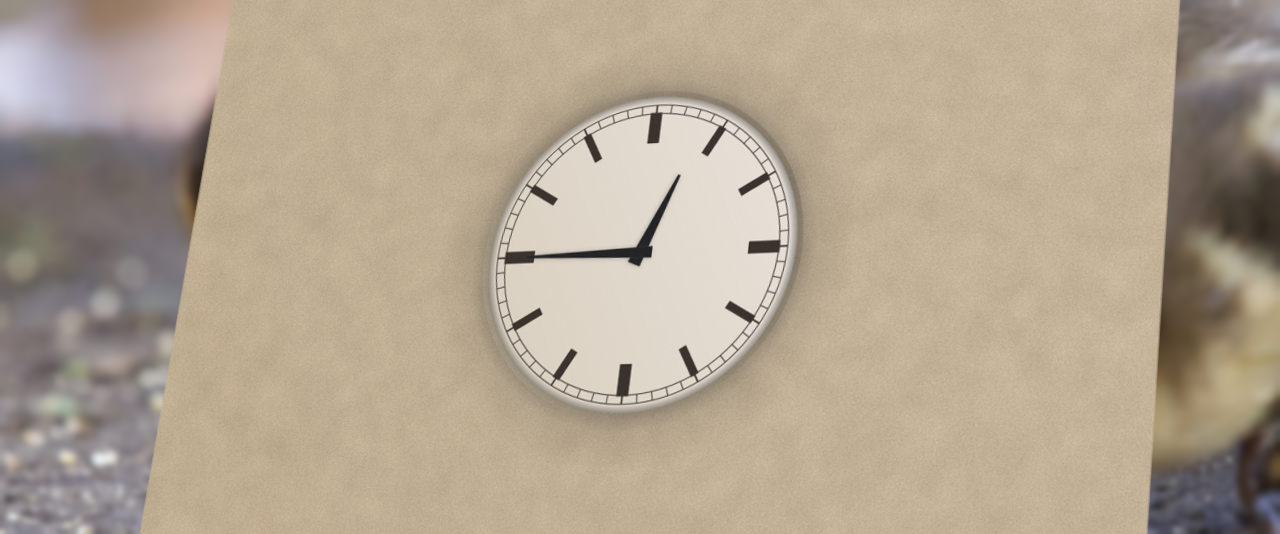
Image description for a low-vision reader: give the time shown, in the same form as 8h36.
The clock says 12h45
